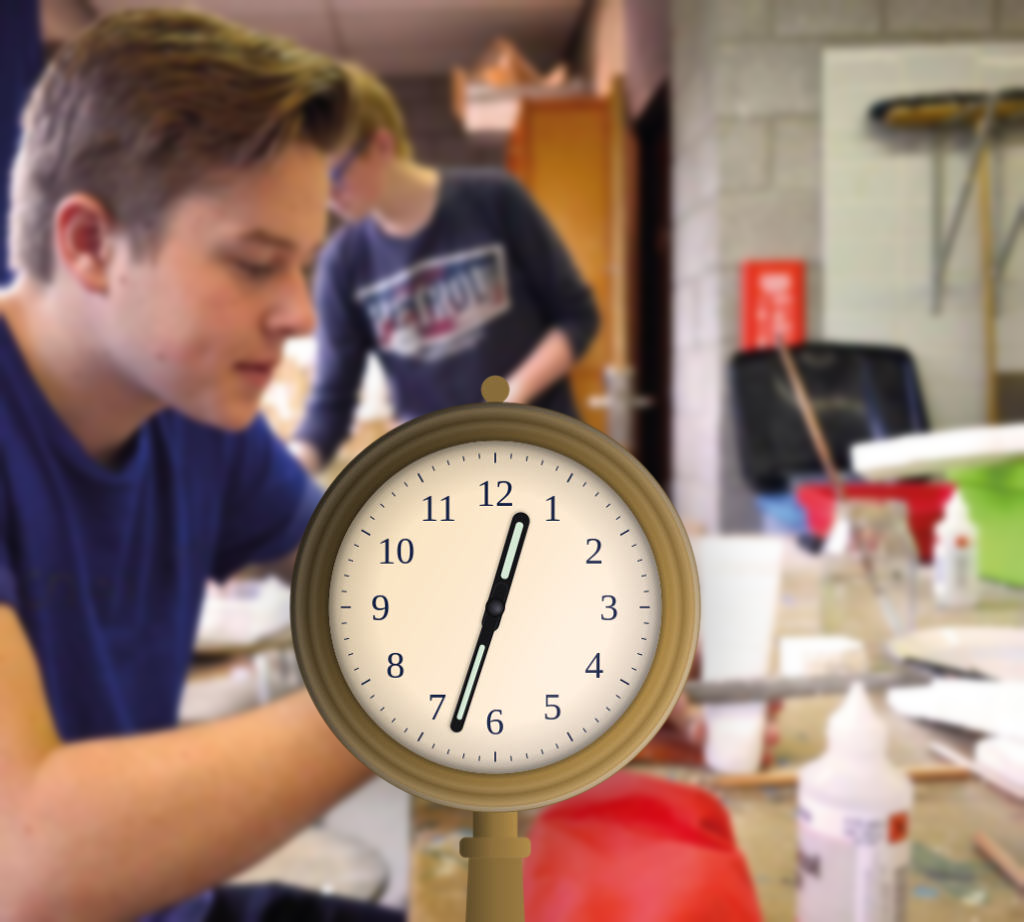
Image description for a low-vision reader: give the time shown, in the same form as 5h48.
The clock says 12h33
